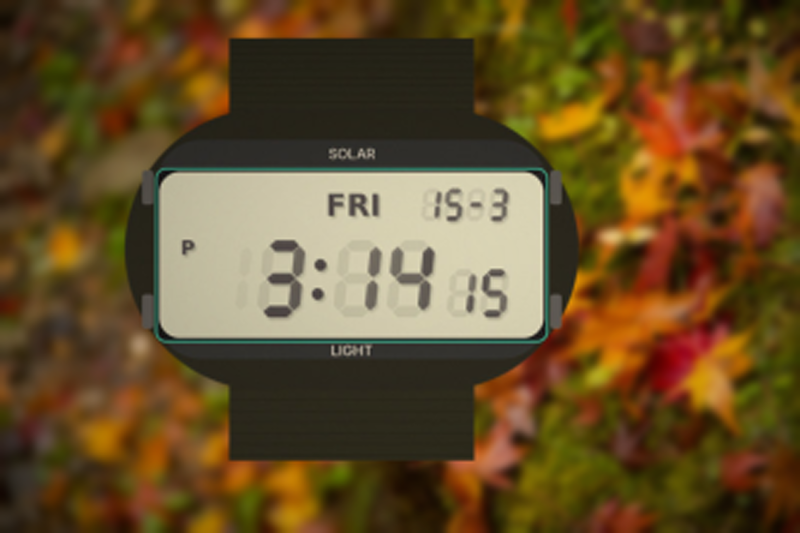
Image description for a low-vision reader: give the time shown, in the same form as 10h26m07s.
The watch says 3h14m15s
